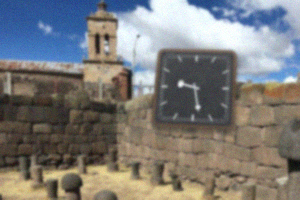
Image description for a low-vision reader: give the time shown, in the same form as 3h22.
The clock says 9h28
